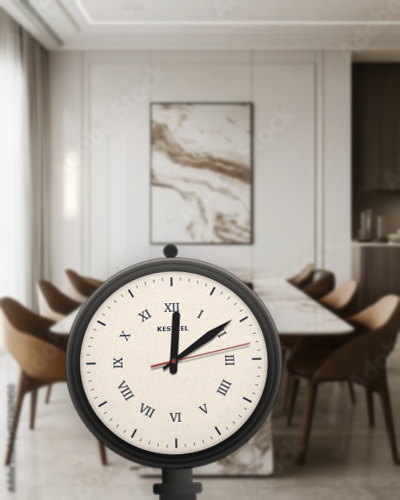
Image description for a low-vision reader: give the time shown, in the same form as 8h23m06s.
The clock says 12h09m13s
